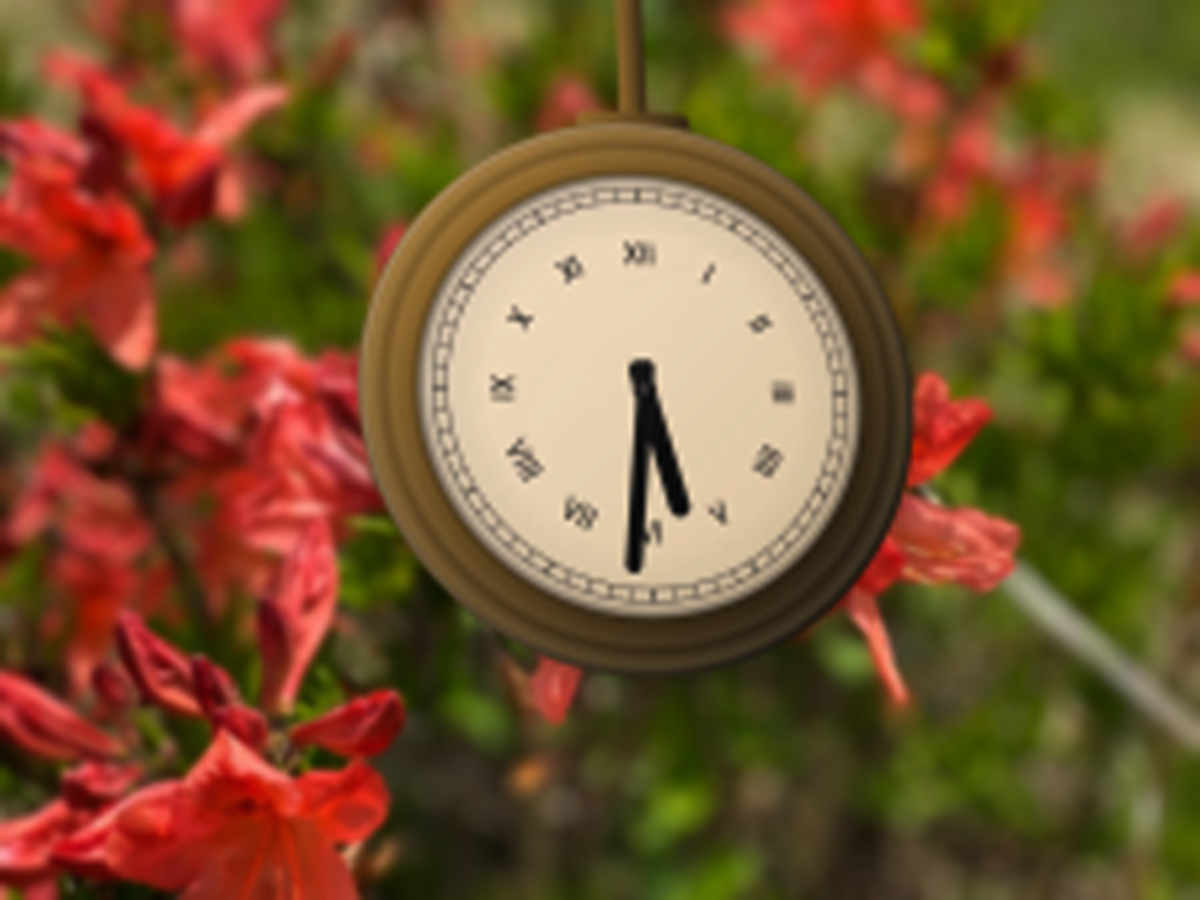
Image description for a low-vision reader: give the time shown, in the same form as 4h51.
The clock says 5h31
